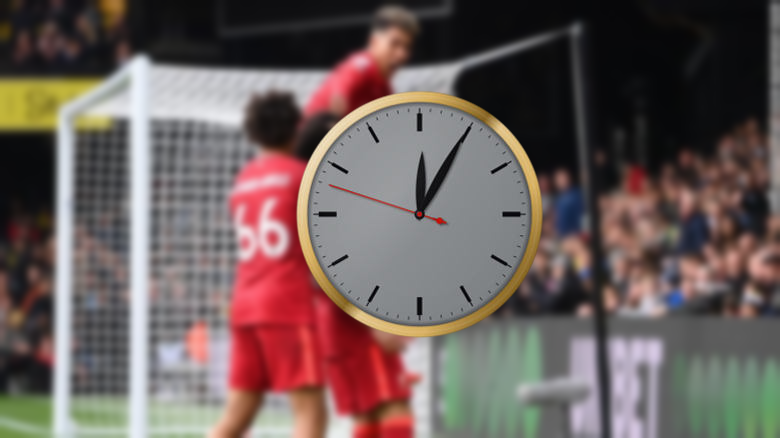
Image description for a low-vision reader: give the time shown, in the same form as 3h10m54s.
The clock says 12h04m48s
